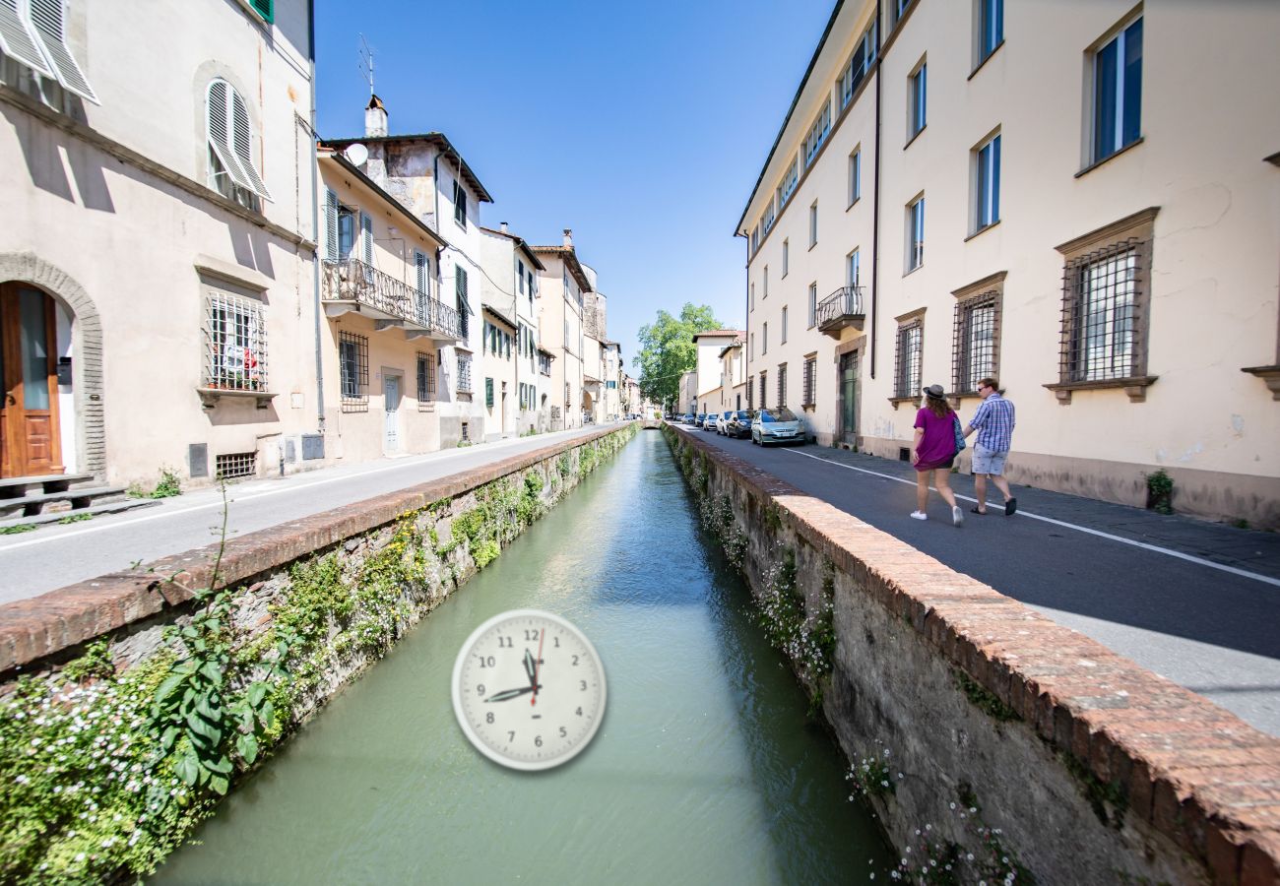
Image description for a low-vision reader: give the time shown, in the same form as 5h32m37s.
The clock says 11h43m02s
